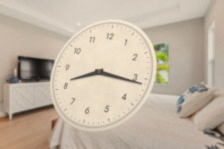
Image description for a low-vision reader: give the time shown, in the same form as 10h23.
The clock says 8h16
